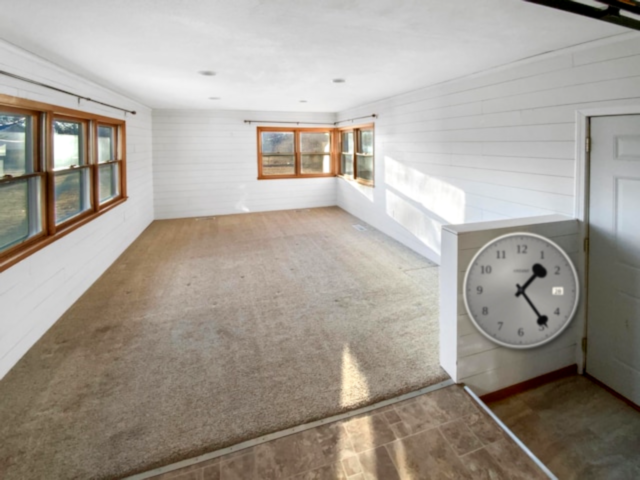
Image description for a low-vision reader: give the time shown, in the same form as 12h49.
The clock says 1h24
